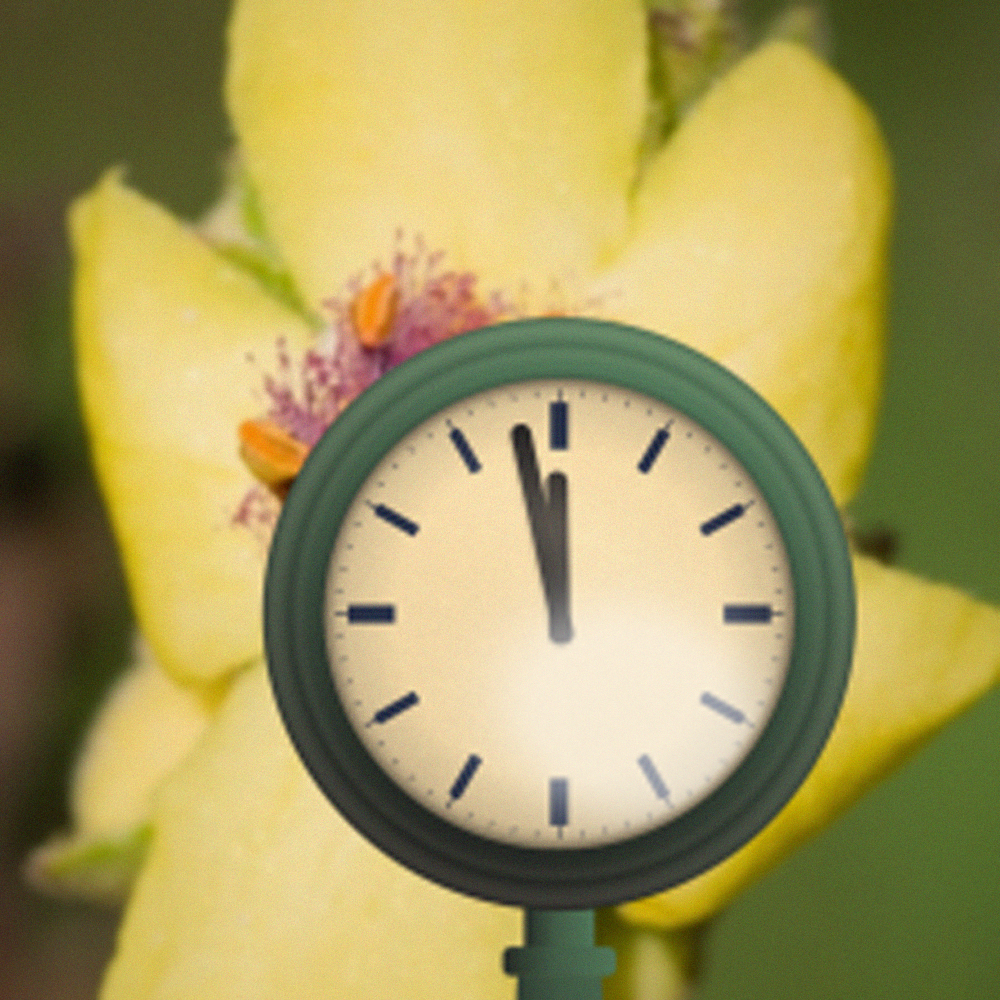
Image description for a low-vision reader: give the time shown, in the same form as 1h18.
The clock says 11h58
